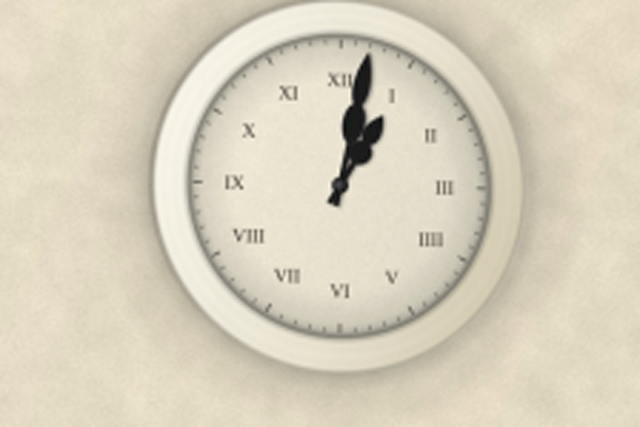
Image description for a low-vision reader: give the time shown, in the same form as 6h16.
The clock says 1h02
